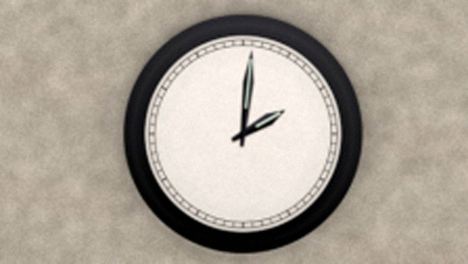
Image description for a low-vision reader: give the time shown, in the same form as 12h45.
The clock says 2h01
